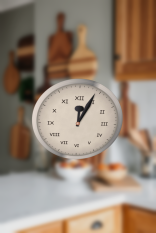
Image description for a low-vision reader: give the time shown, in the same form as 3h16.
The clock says 12h04
